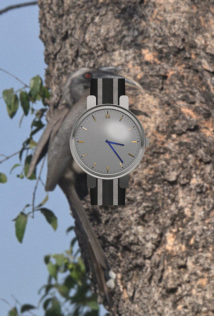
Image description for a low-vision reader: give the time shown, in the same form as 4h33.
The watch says 3h24
